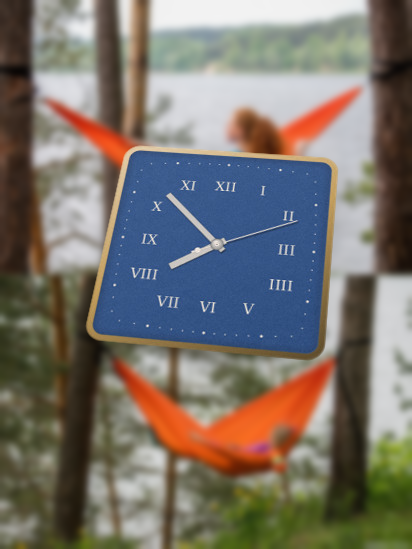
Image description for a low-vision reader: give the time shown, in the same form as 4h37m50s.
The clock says 7h52m11s
